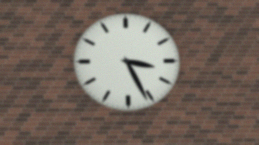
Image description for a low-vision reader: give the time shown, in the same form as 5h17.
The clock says 3h26
